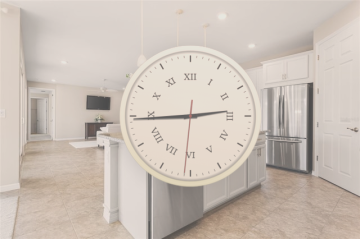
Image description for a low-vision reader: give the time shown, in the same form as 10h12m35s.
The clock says 2h44m31s
